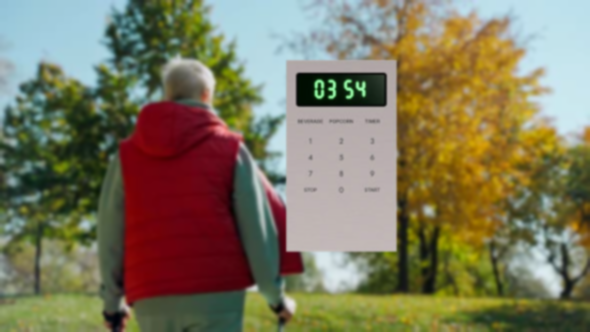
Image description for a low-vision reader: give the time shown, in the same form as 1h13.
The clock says 3h54
